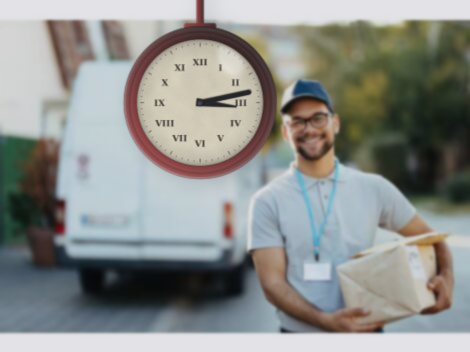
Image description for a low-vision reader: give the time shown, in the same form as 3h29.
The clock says 3h13
